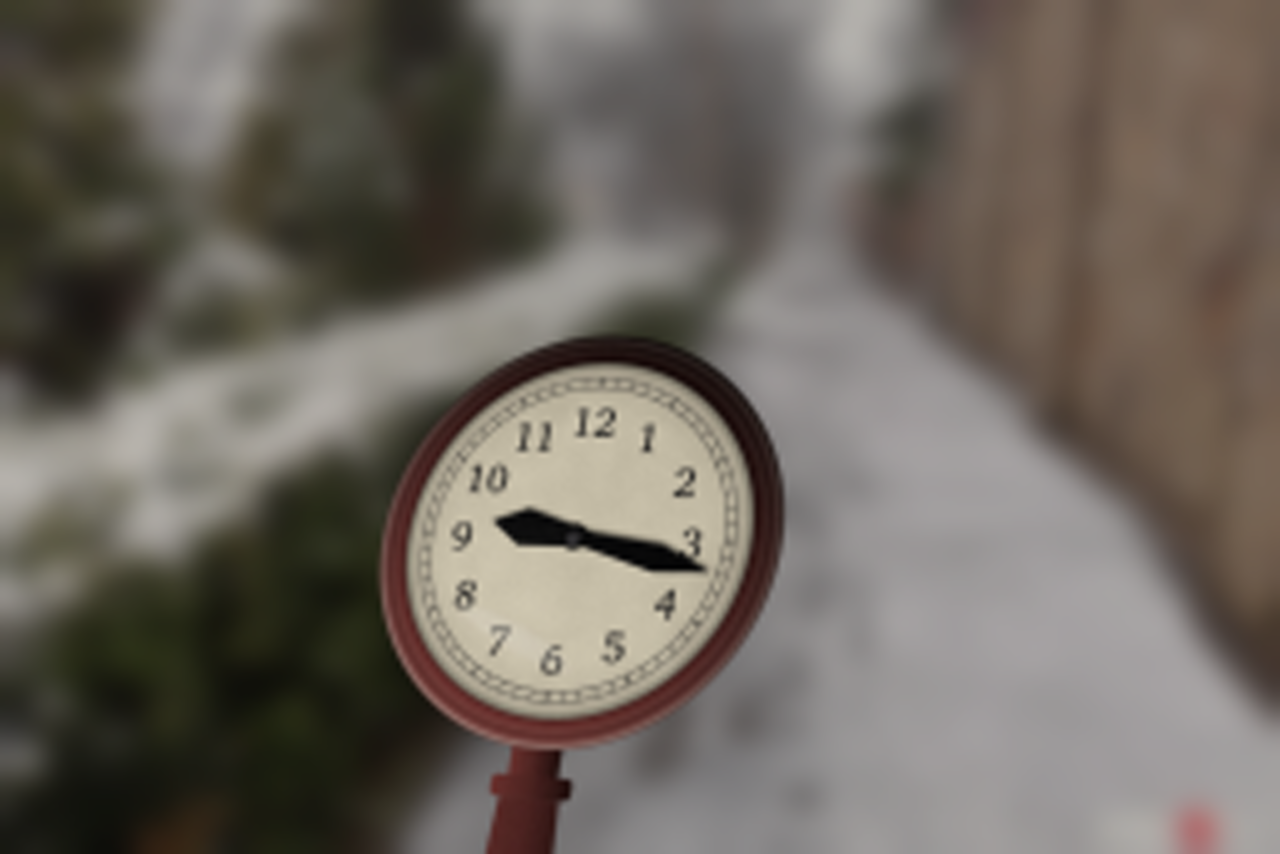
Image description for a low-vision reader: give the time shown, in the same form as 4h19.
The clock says 9h17
